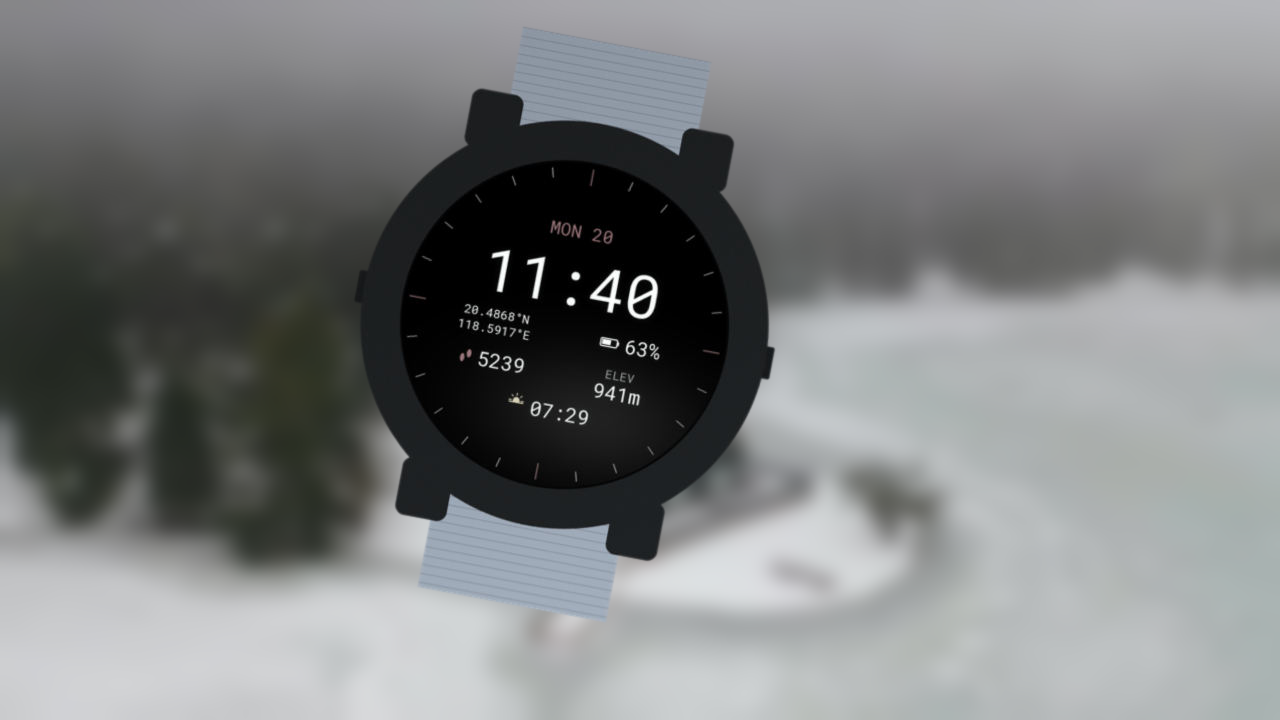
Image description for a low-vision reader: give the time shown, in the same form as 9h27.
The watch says 11h40
